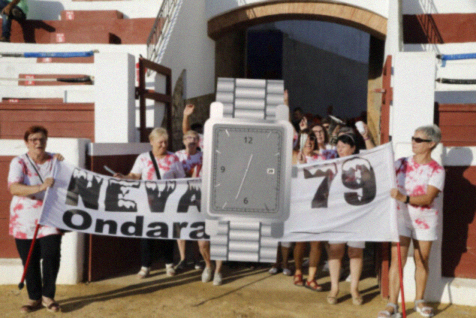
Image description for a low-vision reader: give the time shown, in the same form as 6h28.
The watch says 12h33
